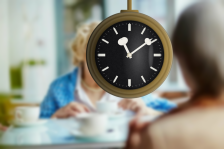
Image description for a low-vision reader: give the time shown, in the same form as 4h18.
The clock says 11h09
